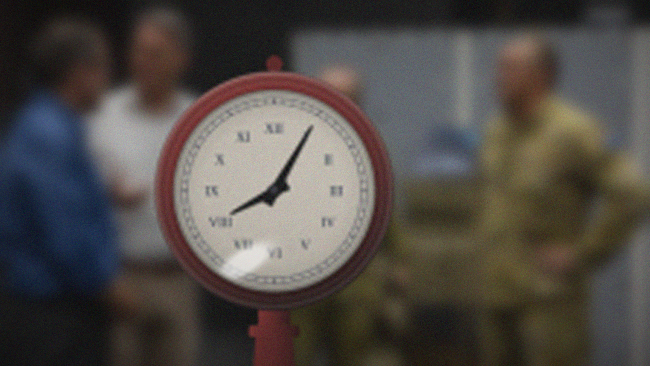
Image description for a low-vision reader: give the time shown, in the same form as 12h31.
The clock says 8h05
